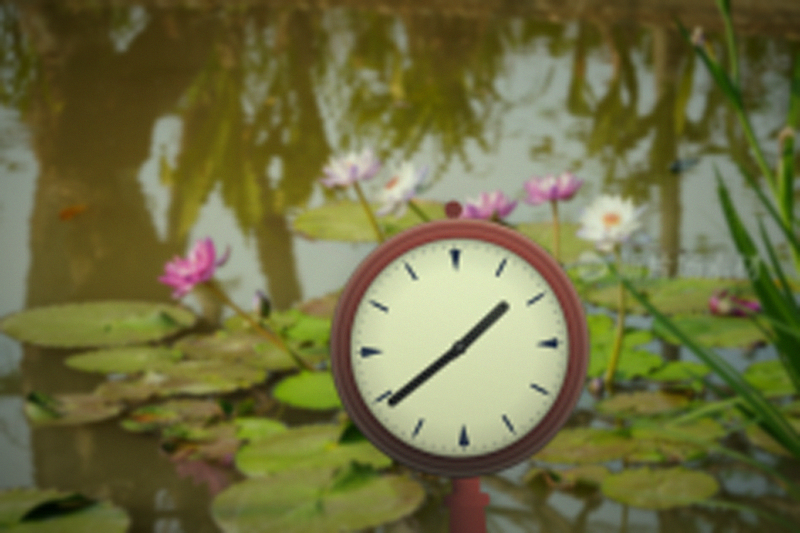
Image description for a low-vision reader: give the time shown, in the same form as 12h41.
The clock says 1h39
